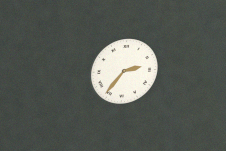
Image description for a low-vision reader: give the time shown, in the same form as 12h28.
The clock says 2h36
